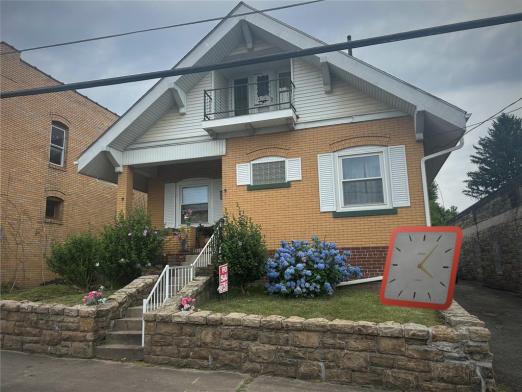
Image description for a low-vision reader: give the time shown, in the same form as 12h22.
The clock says 4h06
